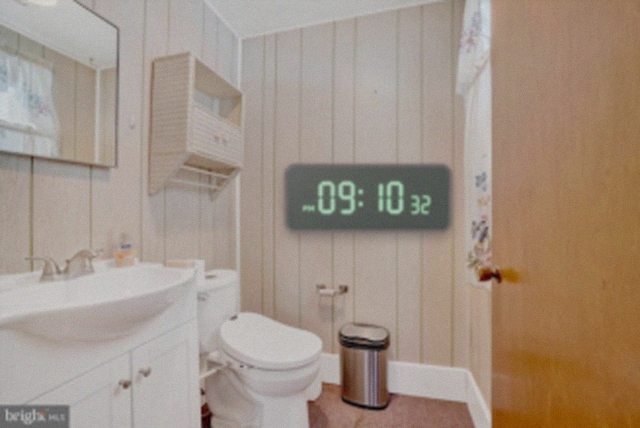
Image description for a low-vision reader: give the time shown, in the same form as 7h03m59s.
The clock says 9h10m32s
